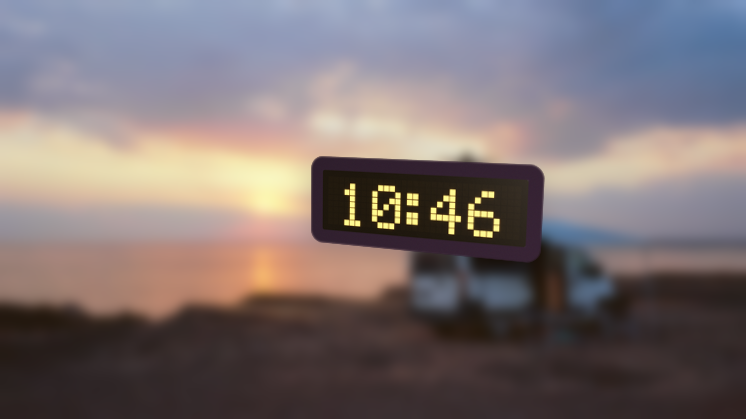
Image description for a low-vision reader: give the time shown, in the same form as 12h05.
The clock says 10h46
